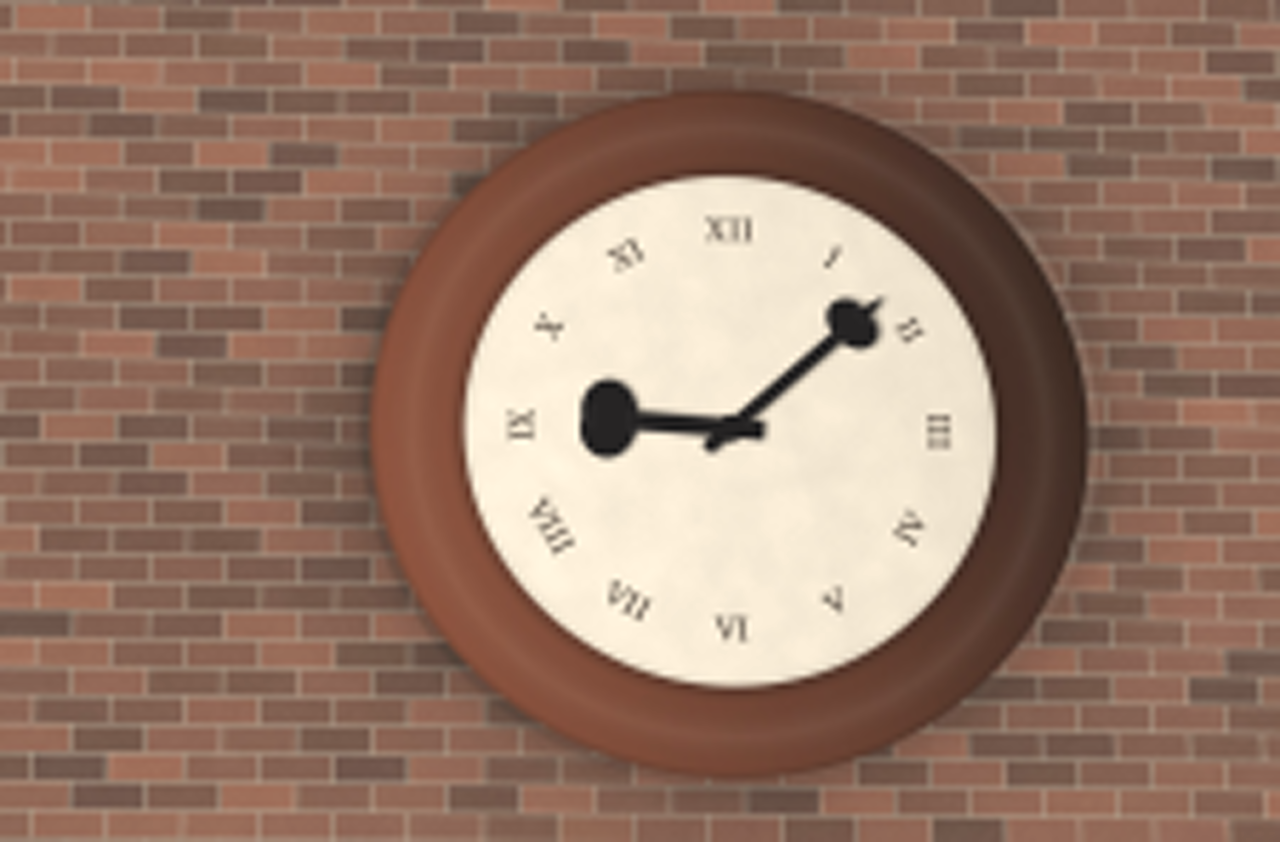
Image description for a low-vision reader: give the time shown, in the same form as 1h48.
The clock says 9h08
